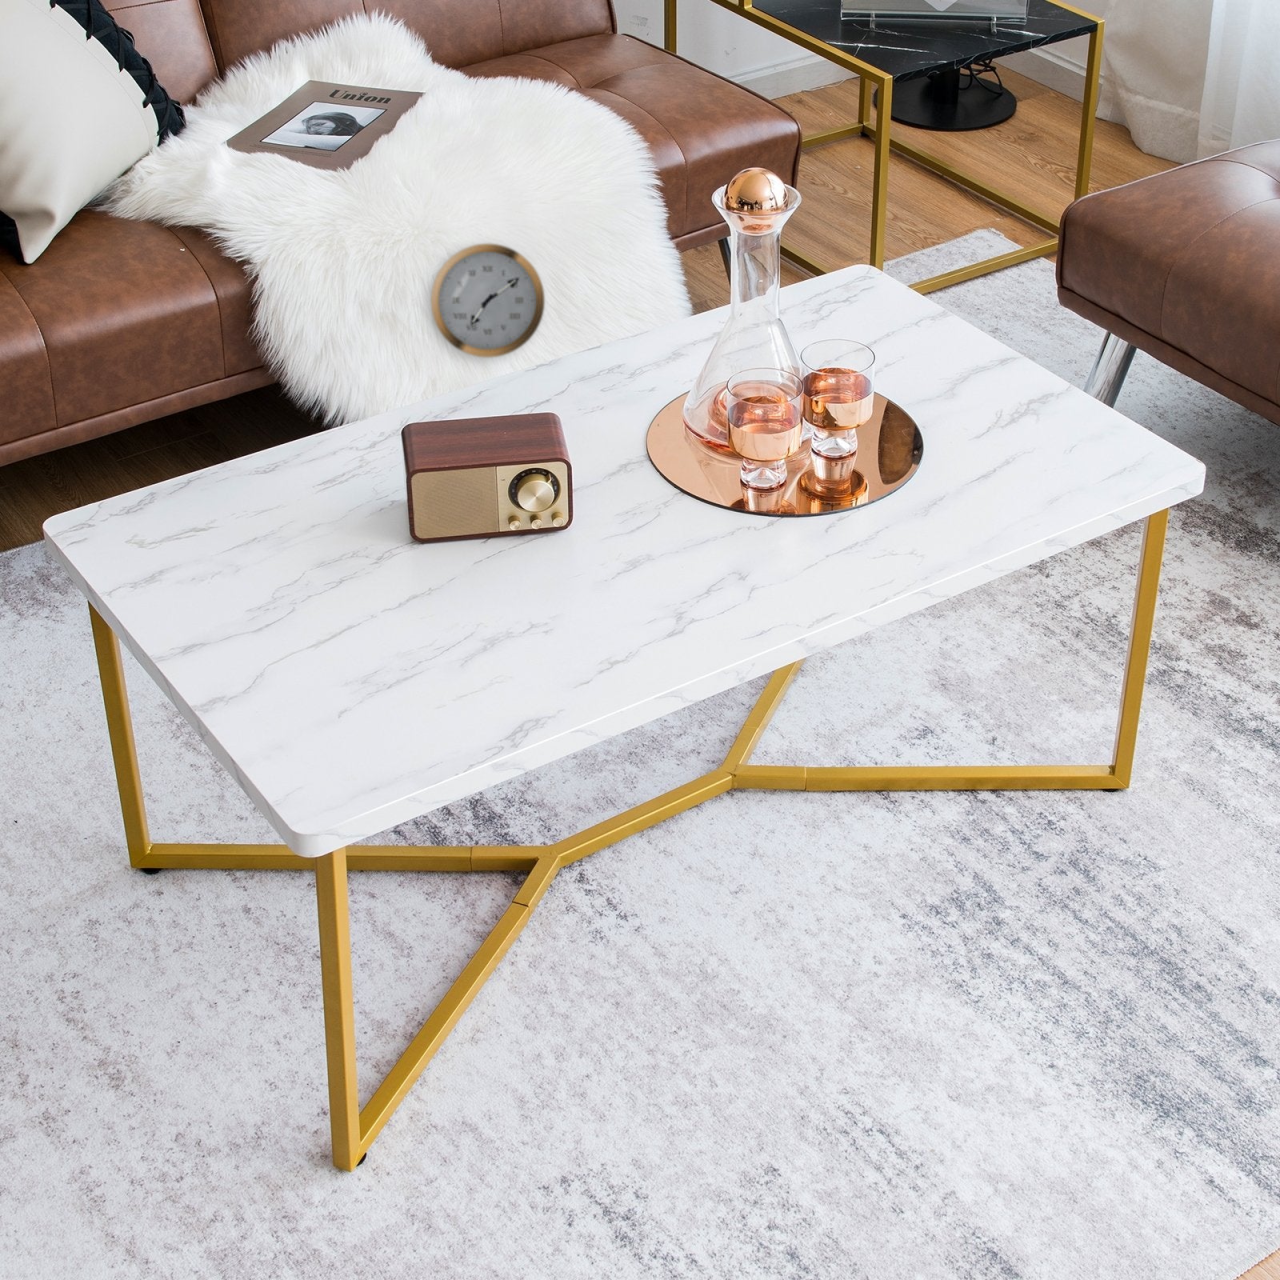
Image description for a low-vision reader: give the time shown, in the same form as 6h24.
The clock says 7h09
